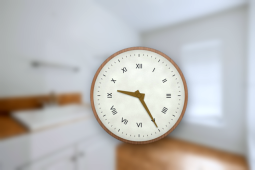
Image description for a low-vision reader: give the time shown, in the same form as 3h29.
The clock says 9h25
